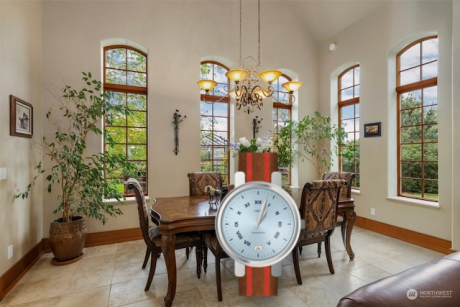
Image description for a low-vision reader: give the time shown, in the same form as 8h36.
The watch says 1h03
